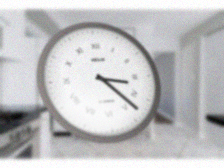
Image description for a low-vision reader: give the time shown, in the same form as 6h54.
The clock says 3h23
